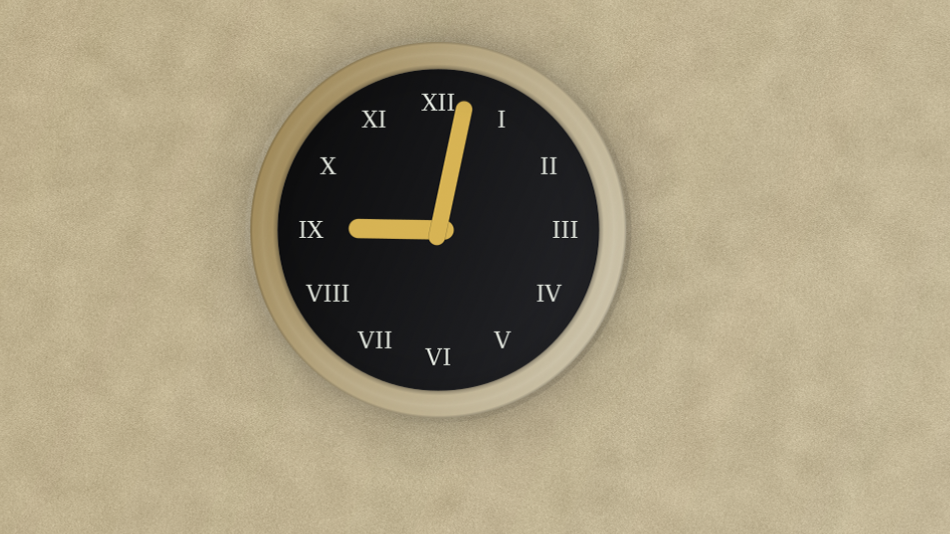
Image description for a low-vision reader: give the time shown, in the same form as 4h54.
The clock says 9h02
